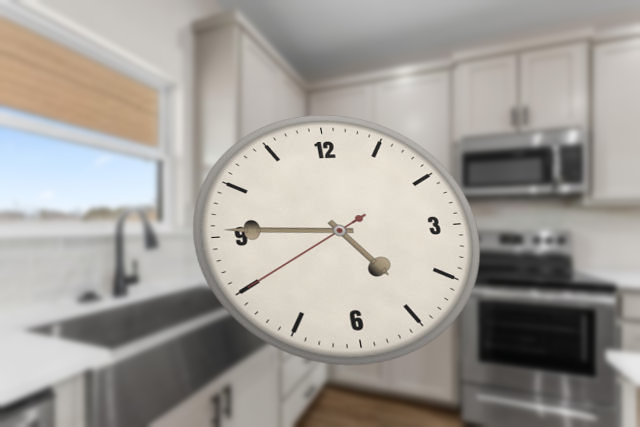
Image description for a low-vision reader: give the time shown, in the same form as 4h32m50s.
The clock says 4h45m40s
